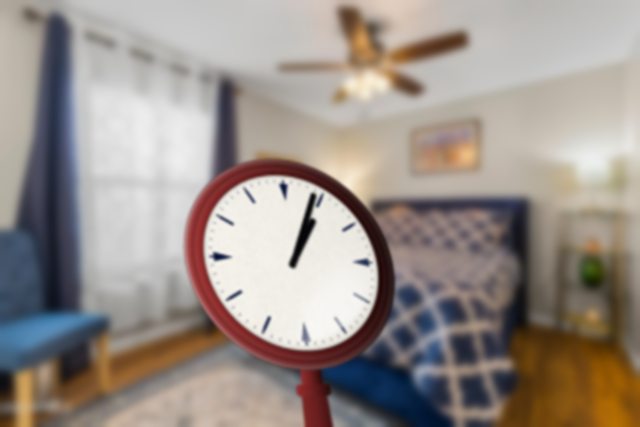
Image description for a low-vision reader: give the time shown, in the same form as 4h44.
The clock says 1h04
